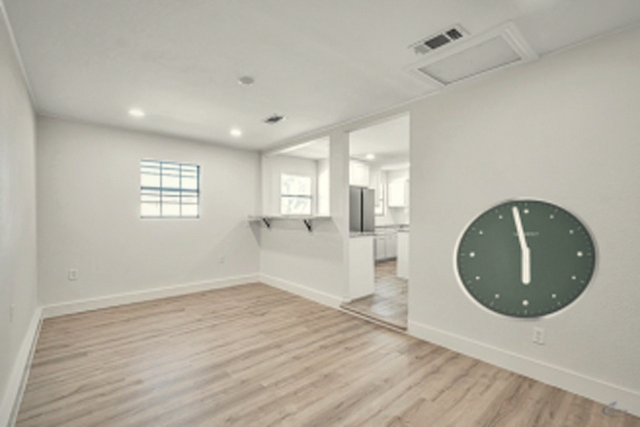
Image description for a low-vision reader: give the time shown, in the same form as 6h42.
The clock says 5h58
